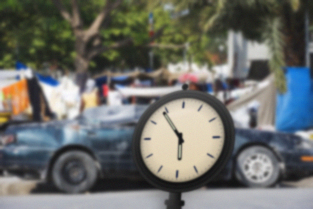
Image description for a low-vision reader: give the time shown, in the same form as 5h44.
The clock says 5h54
